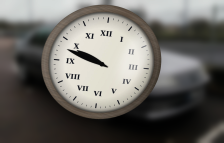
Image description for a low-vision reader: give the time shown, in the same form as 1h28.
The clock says 9h48
